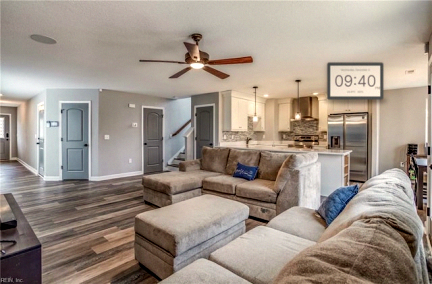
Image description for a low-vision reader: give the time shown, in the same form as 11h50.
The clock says 9h40
